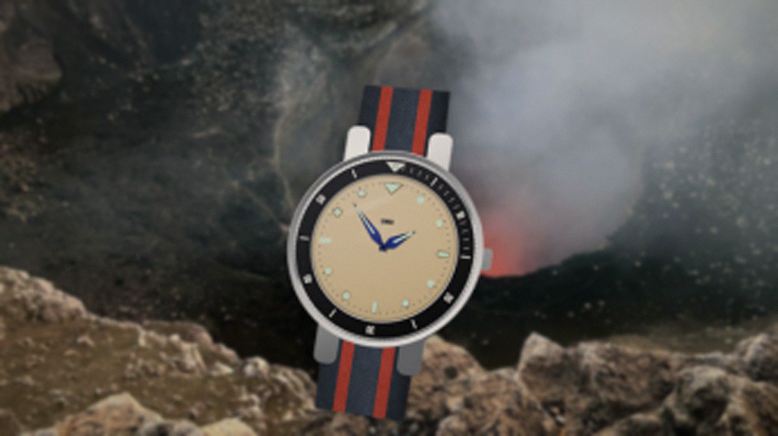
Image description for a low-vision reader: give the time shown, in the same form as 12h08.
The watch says 1h53
